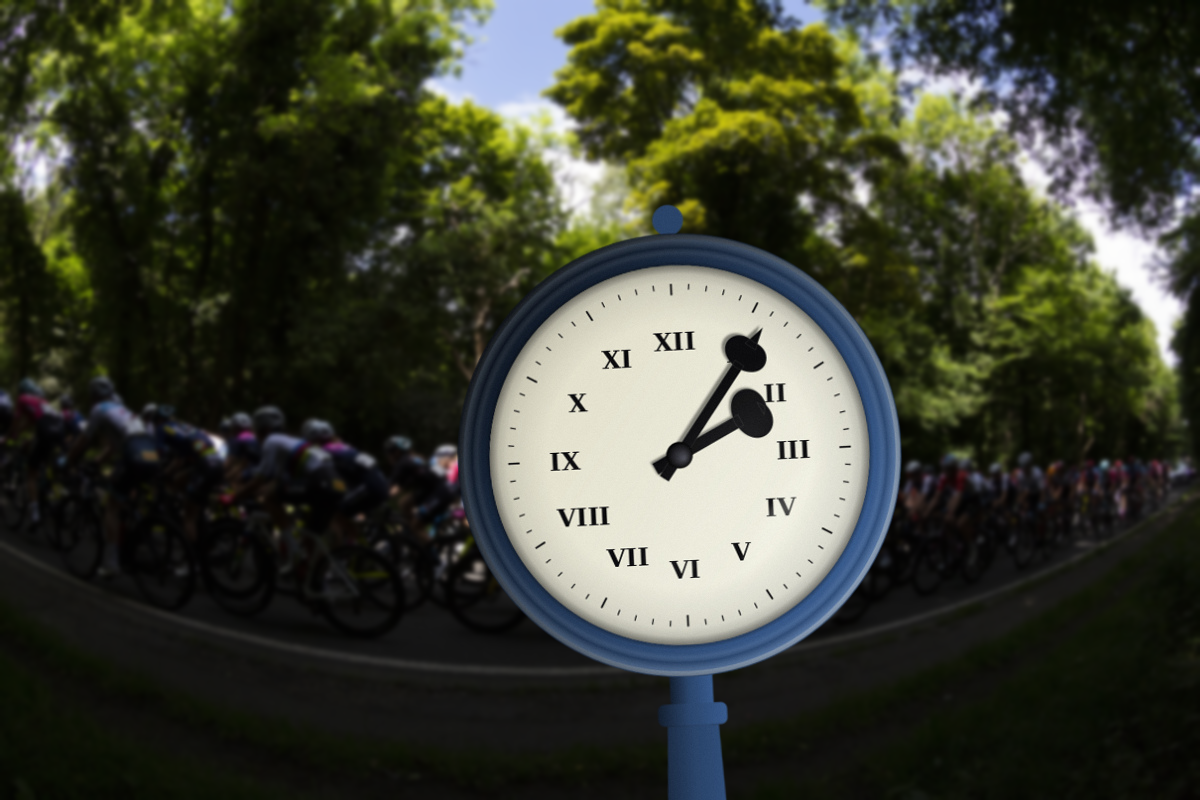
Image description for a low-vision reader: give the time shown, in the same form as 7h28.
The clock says 2h06
